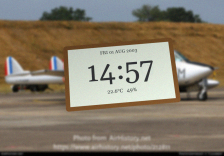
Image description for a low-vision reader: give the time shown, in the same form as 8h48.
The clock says 14h57
